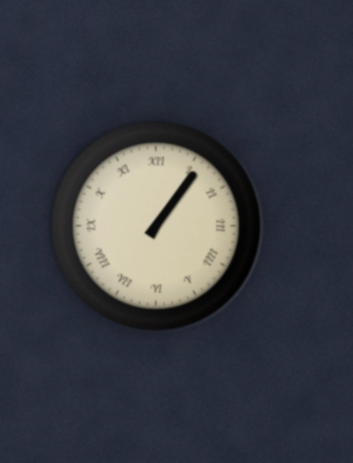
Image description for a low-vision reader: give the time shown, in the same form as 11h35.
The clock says 1h06
